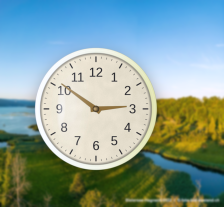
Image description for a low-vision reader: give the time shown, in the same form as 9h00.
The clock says 2h51
